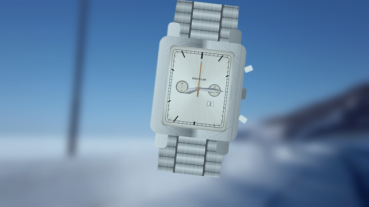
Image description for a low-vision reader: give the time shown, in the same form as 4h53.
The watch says 8h15
